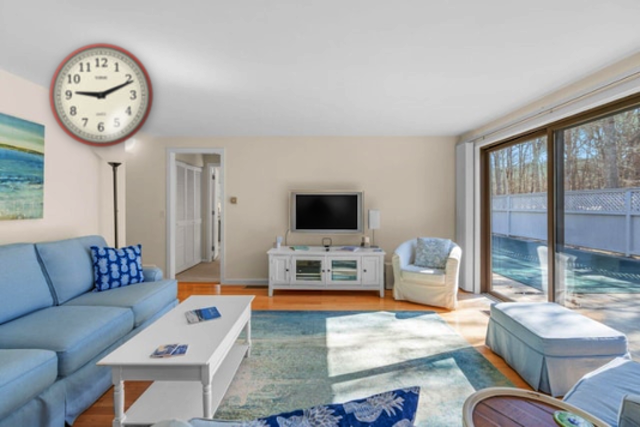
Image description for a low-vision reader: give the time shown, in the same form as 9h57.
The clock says 9h11
